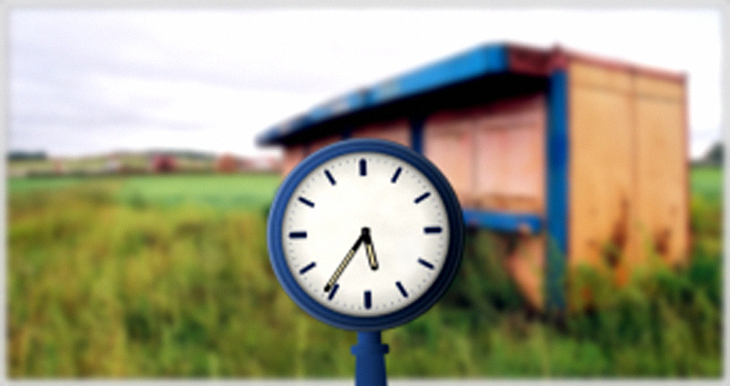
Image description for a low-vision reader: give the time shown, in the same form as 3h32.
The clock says 5h36
